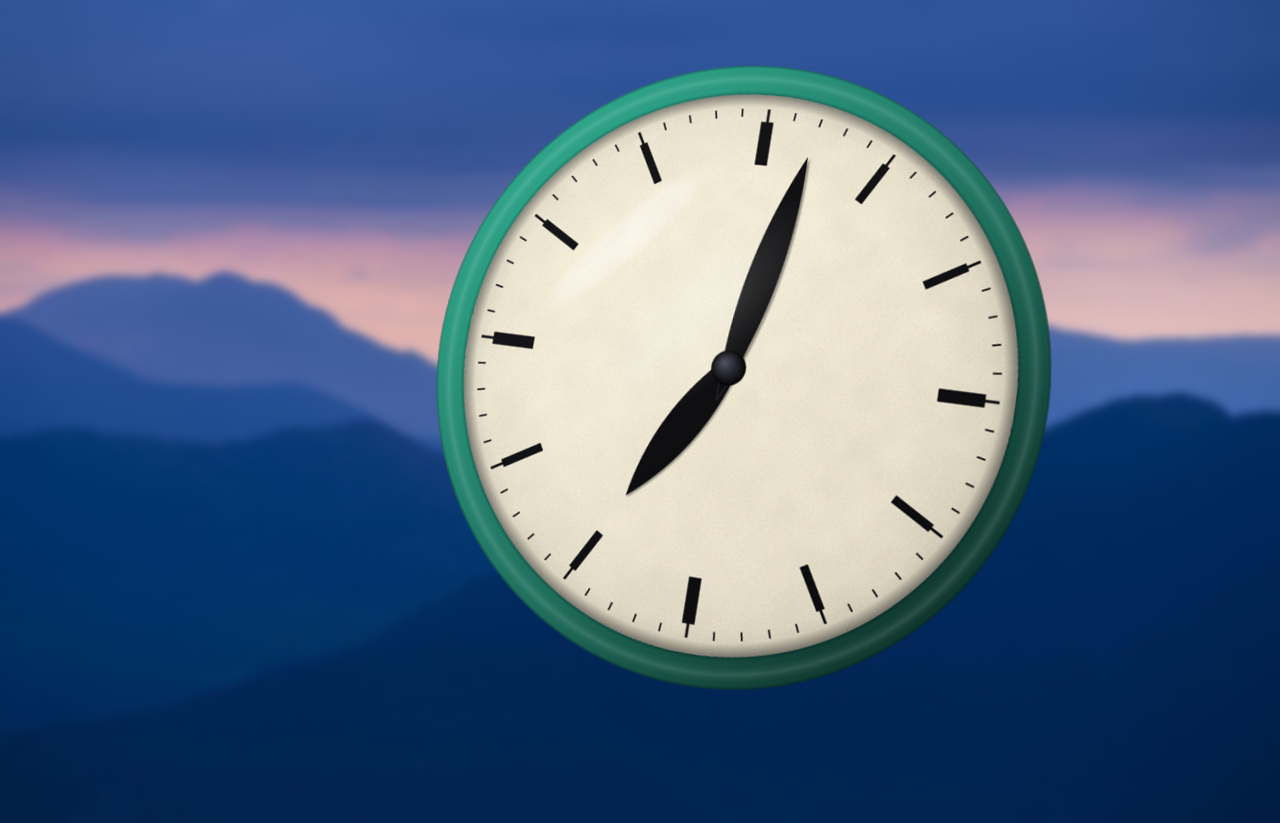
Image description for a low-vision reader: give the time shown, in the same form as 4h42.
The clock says 7h02
